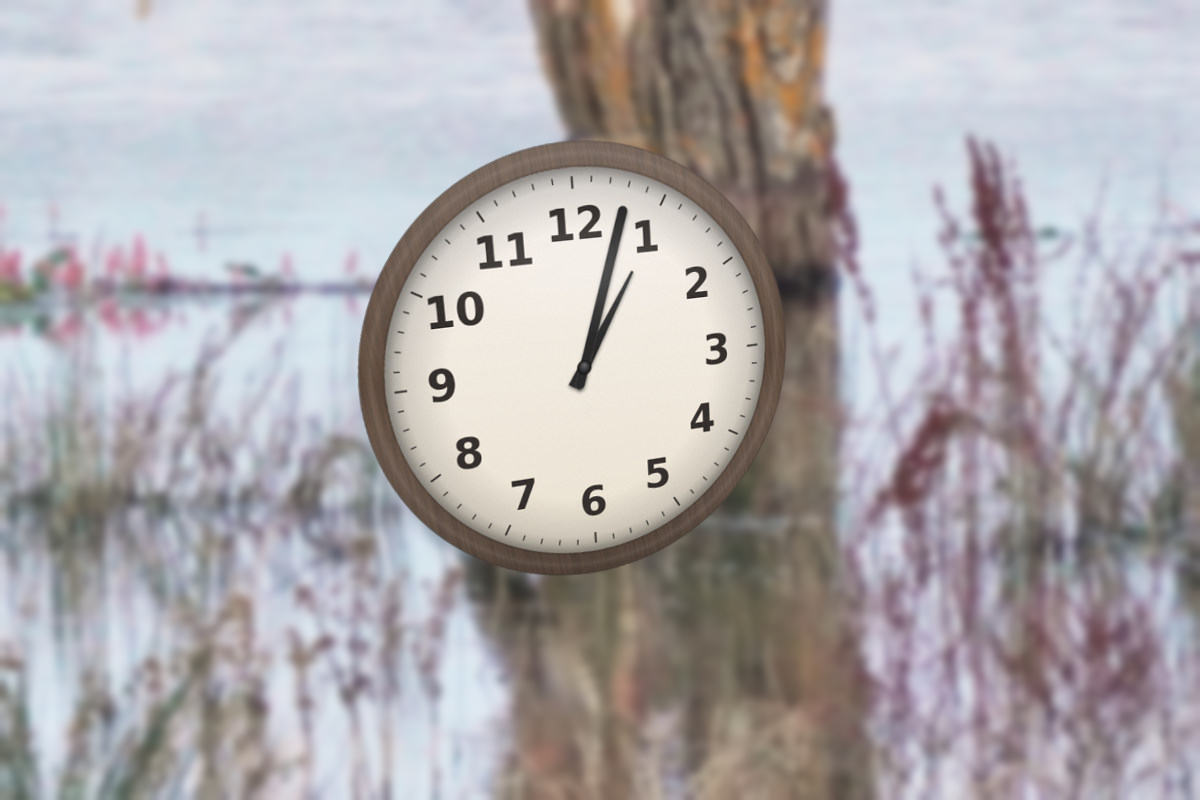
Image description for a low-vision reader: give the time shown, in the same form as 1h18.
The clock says 1h03
